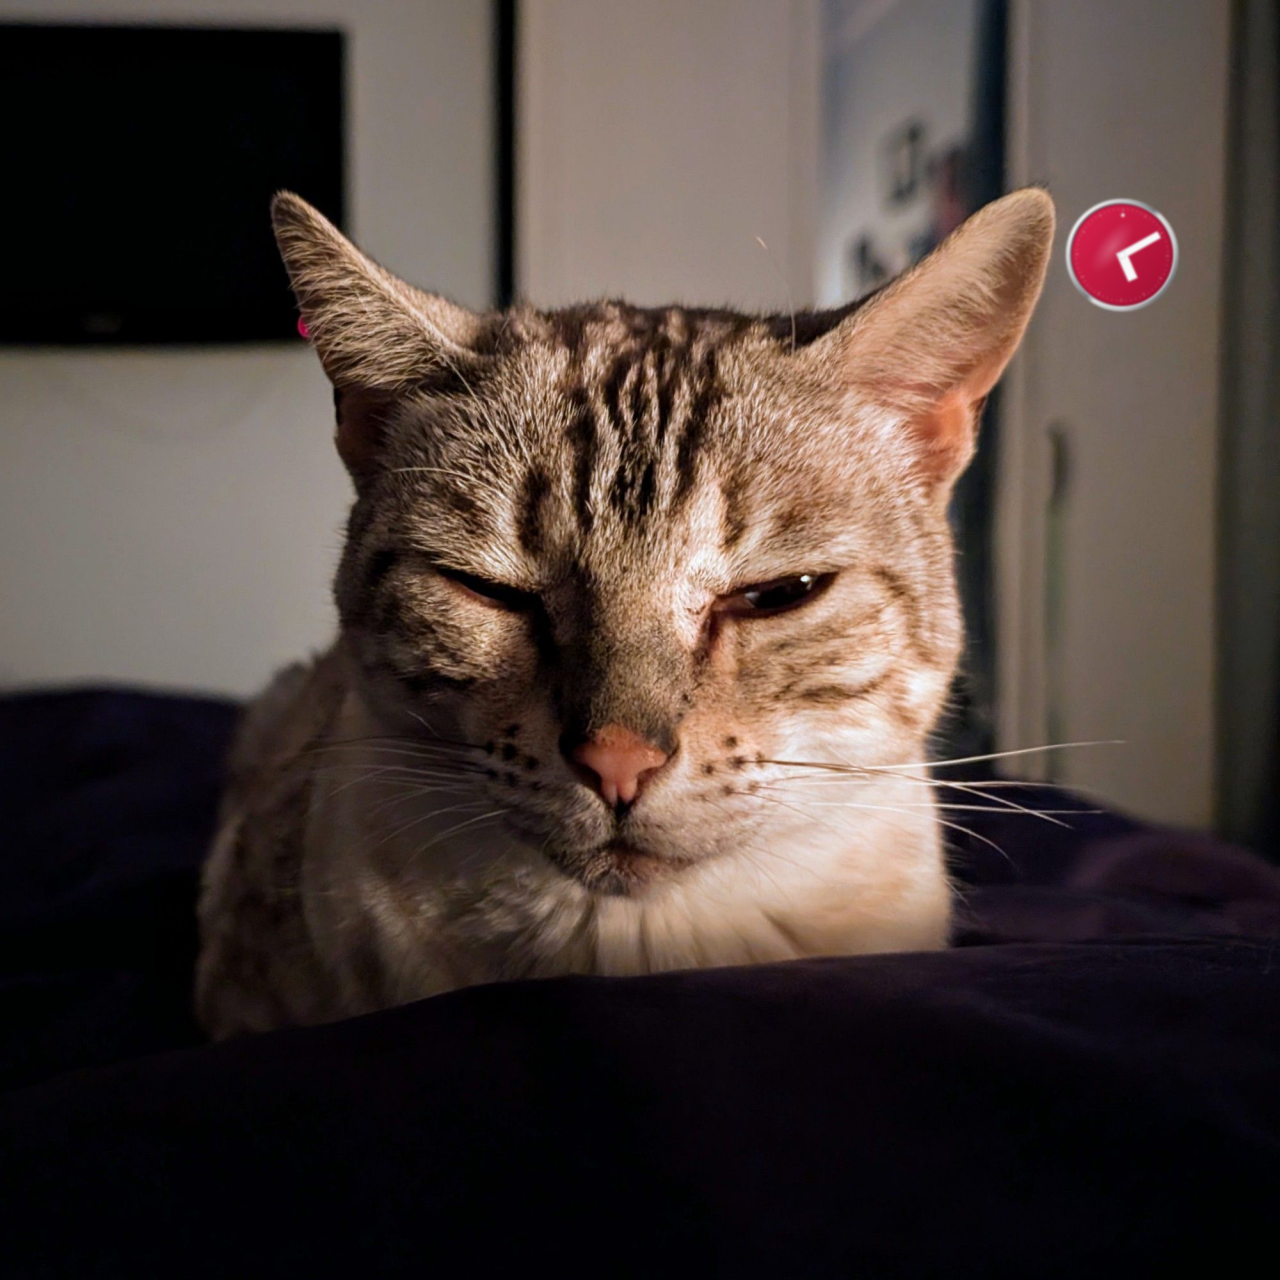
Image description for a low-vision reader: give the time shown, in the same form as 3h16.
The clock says 5h10
